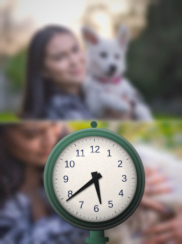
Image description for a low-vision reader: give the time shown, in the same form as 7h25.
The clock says 5h39
